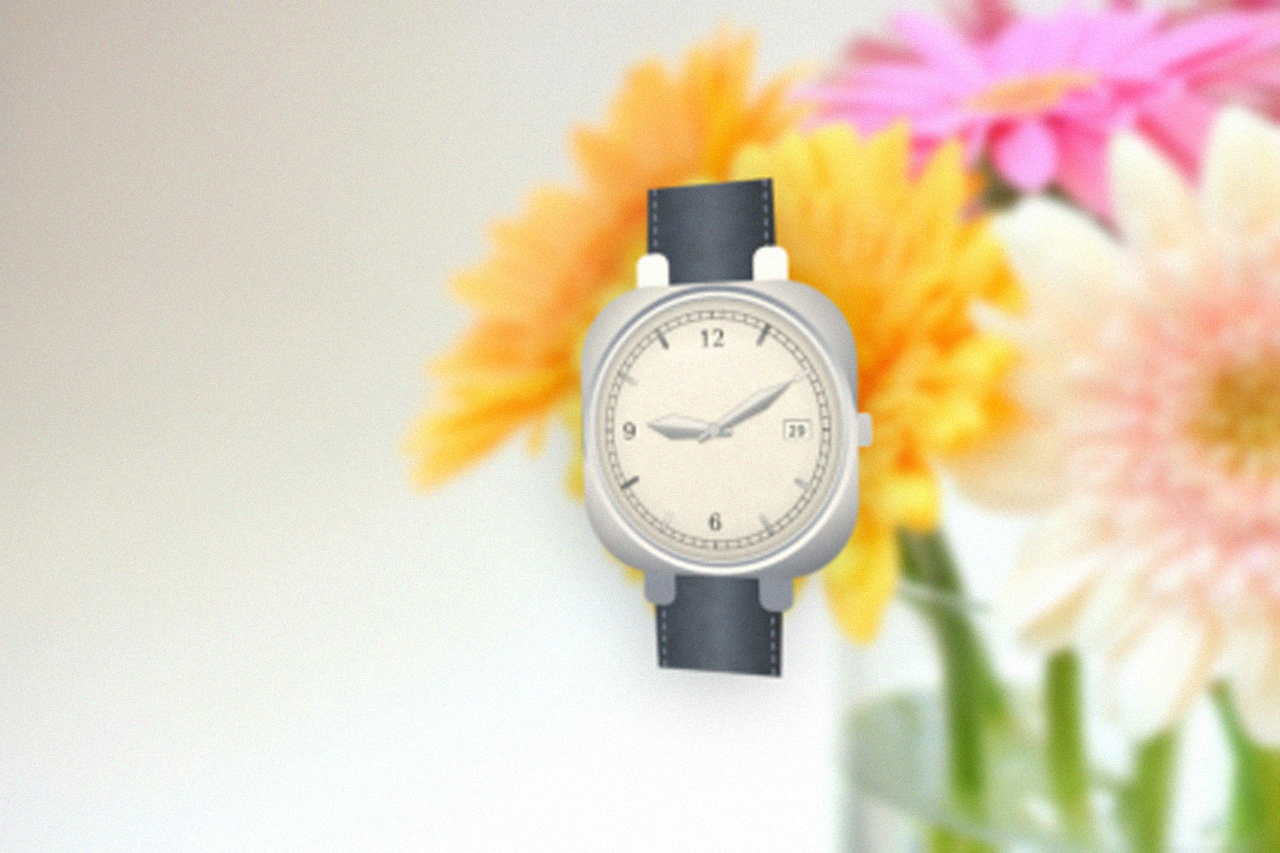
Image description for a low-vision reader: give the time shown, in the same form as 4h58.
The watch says 9h10
